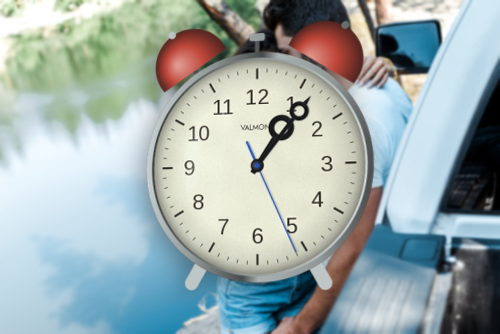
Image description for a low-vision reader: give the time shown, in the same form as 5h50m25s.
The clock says 1h06m26s
